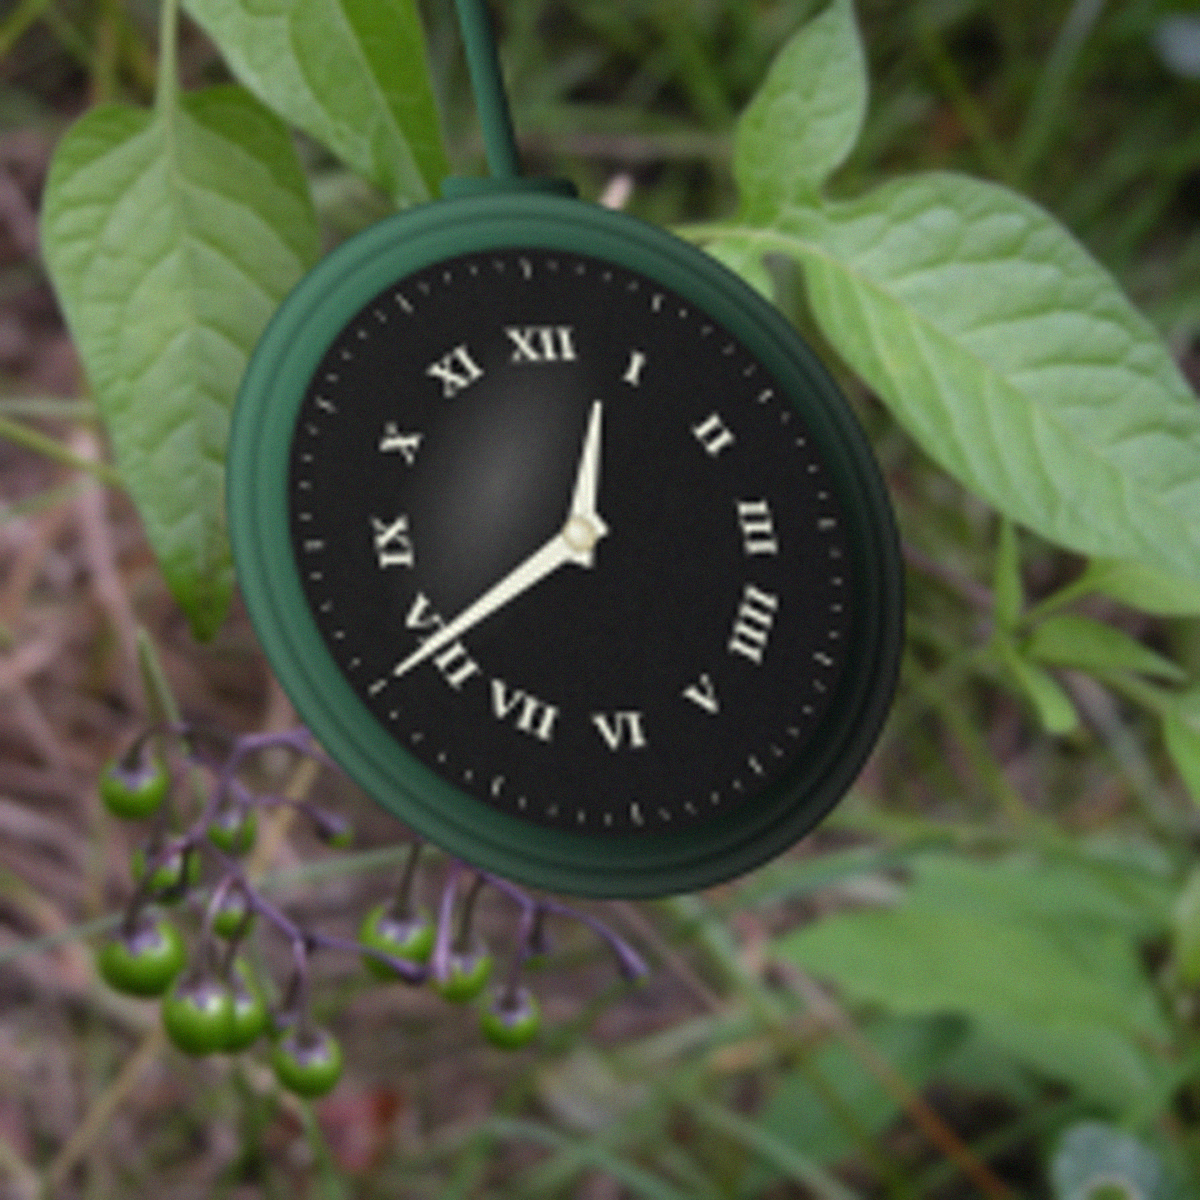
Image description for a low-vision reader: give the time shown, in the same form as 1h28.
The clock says 12h40
